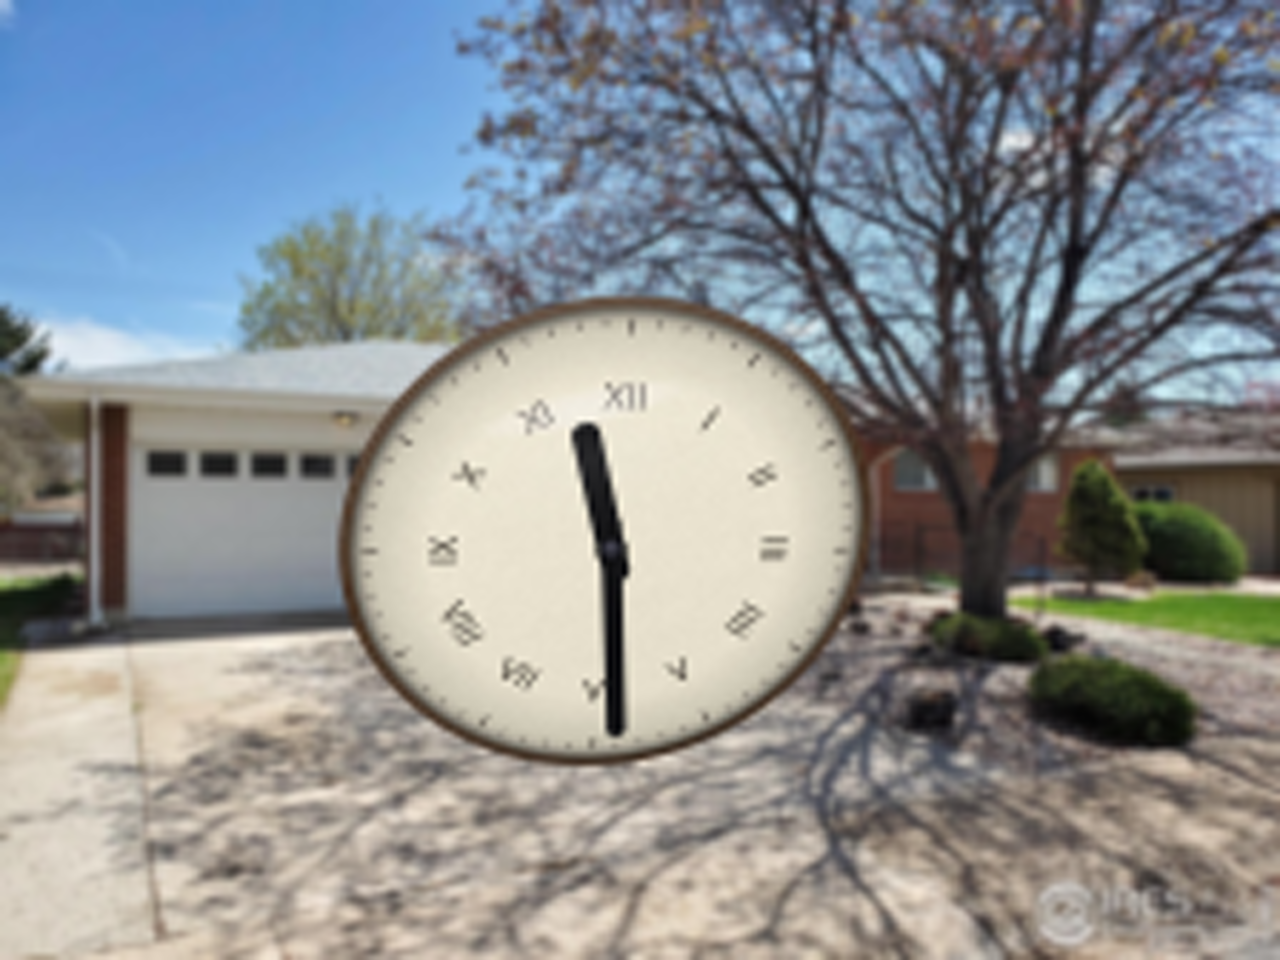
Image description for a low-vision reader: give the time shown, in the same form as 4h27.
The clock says 11h29
